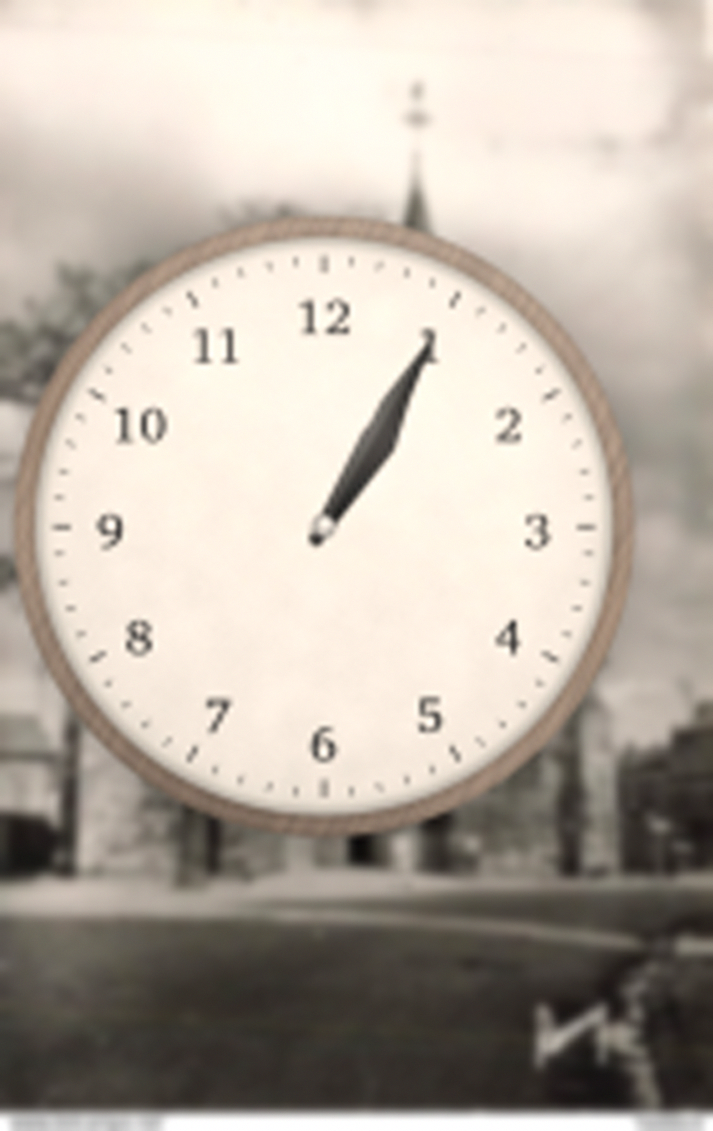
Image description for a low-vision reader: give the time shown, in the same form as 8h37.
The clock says 1h05
